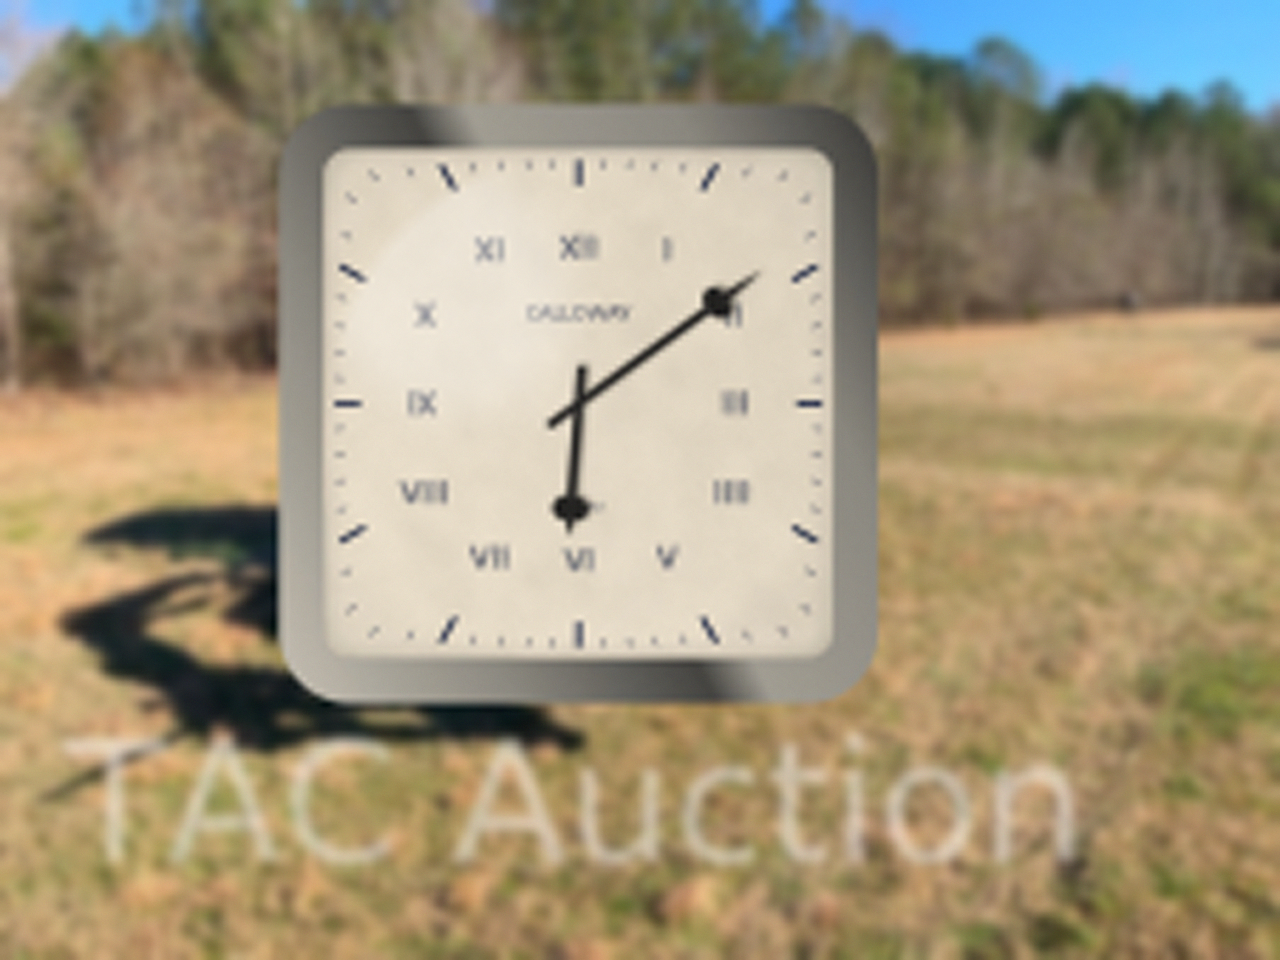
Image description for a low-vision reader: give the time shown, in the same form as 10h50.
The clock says 6h09
